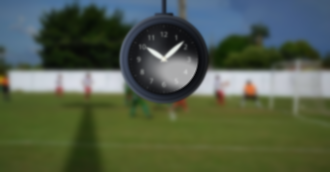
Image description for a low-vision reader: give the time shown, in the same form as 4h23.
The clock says 10h08
